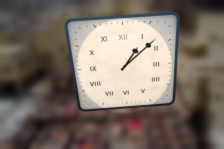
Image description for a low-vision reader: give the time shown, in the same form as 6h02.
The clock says 1h08
